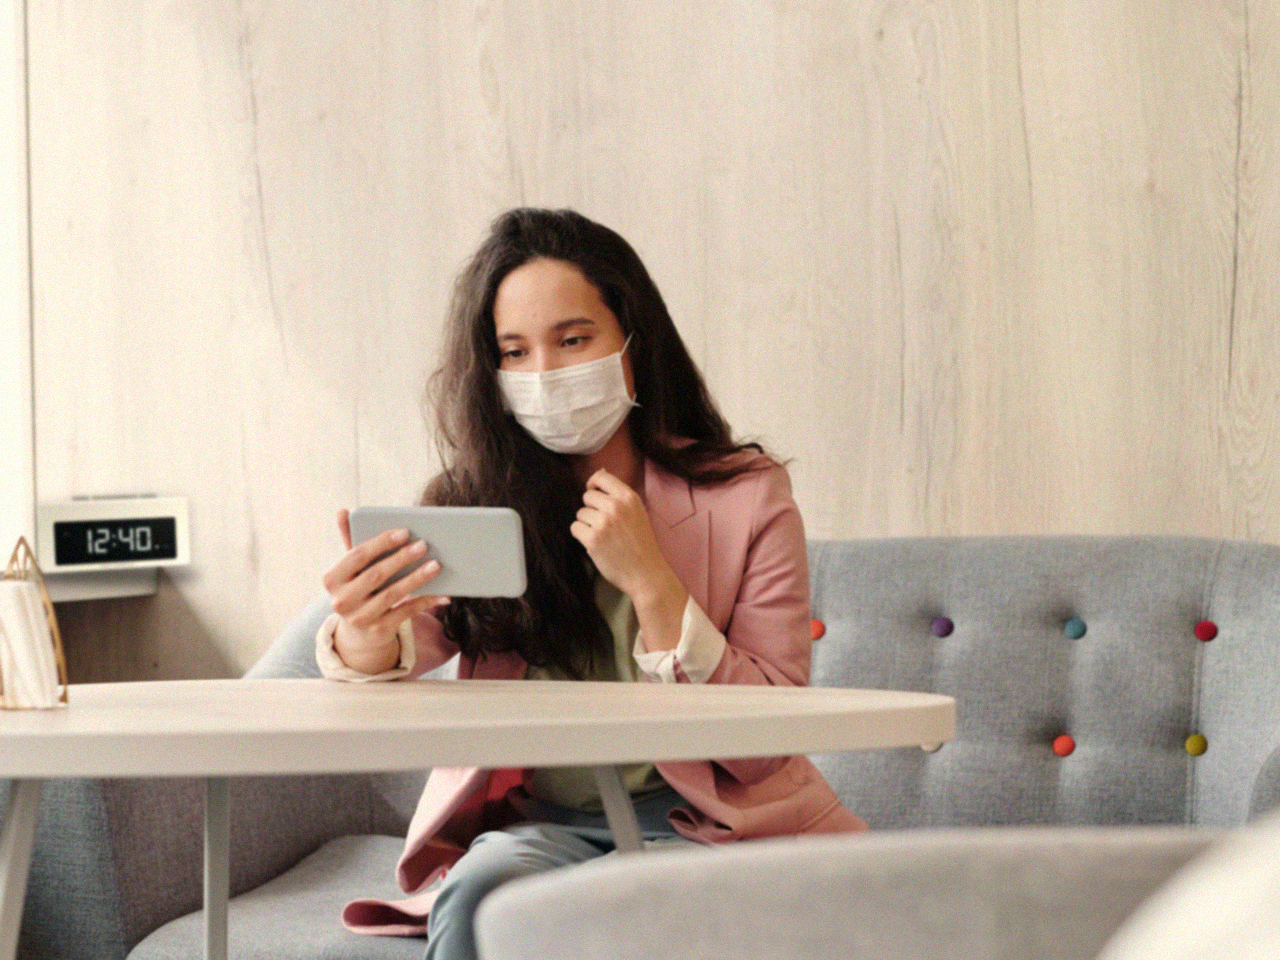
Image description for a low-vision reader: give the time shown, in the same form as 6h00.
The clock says 12h40
